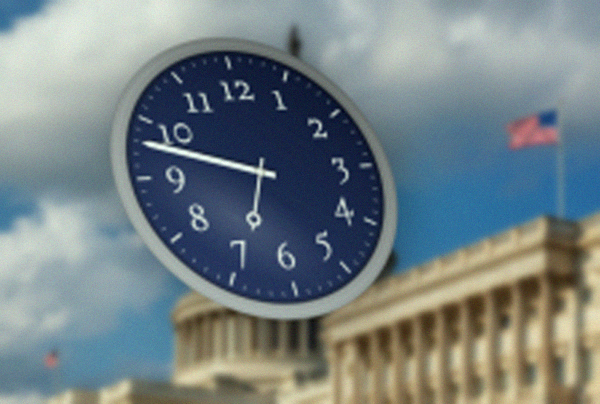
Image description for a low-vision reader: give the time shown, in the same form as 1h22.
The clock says 6h48
